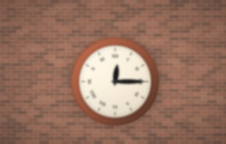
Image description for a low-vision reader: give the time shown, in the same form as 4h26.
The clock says 12h15
